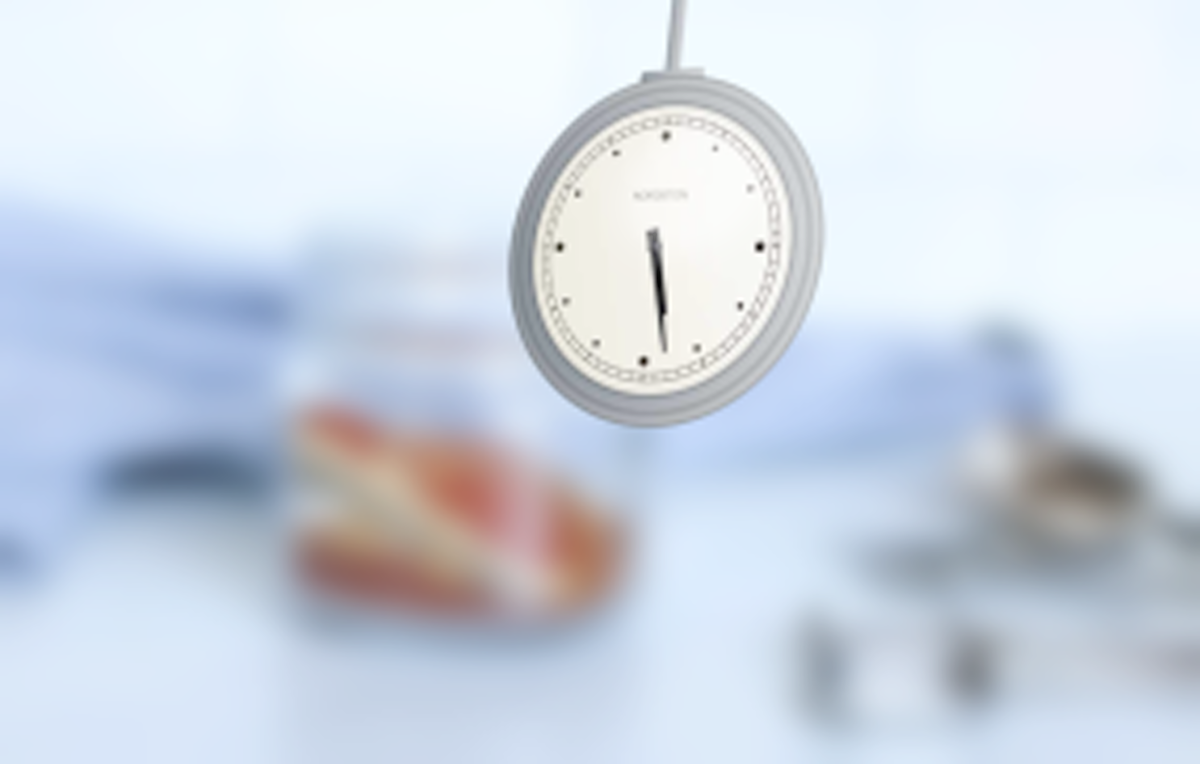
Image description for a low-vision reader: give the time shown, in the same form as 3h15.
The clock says 5h28
